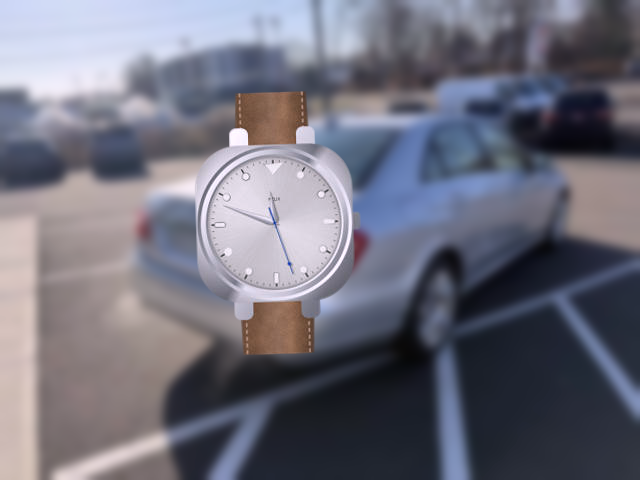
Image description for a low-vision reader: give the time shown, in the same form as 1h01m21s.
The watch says 11h48m27s
